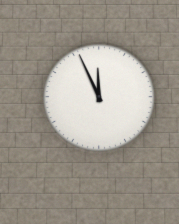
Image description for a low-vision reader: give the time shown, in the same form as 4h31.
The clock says 11h56
